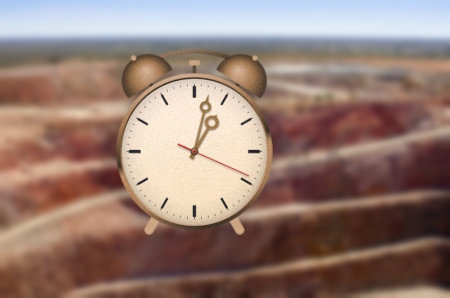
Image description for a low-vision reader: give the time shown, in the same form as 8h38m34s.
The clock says 1h02m19s
